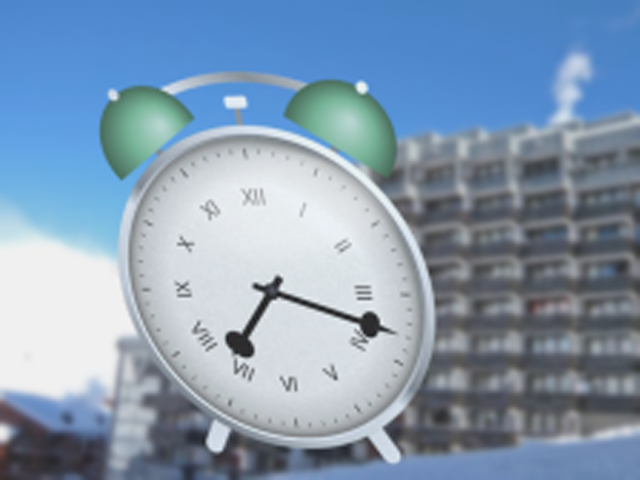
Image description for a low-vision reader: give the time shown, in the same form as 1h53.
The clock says 7h18
